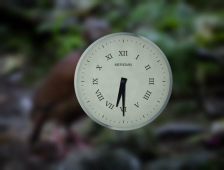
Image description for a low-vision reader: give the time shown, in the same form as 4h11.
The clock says 6h30
